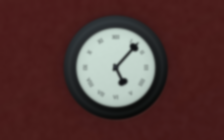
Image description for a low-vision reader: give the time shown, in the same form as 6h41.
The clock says 5h07
